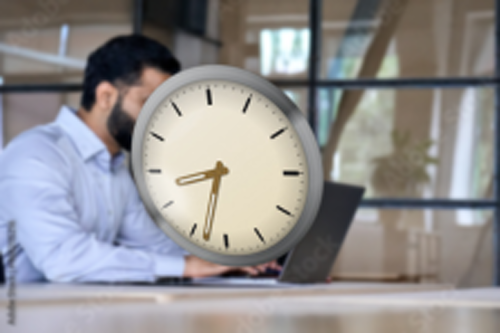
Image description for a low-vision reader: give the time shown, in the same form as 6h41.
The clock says 8h33
